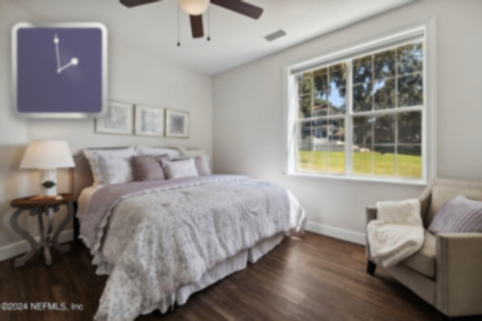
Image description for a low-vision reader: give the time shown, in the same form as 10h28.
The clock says 1h59
